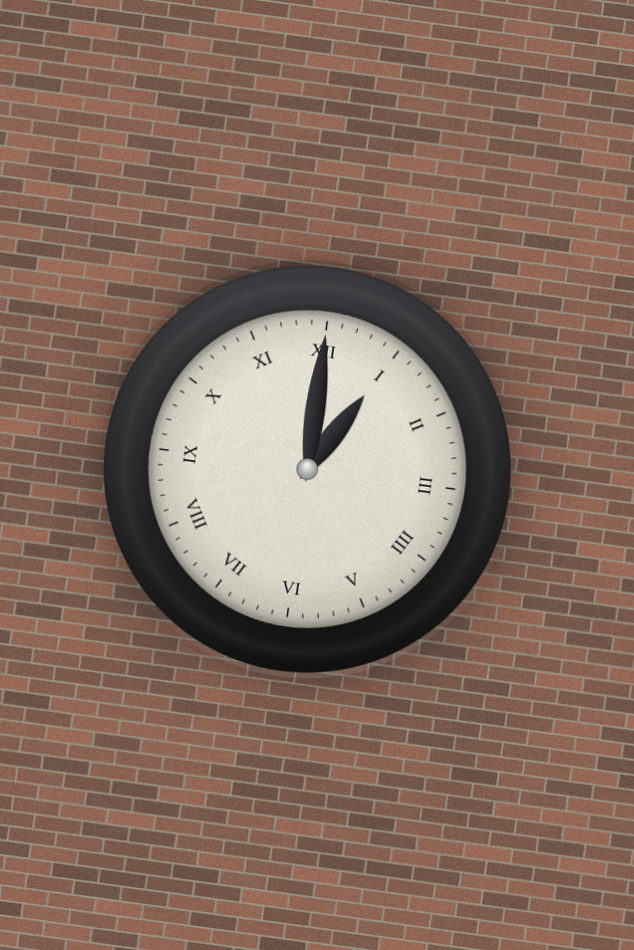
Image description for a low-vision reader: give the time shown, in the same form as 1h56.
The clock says 1h00
